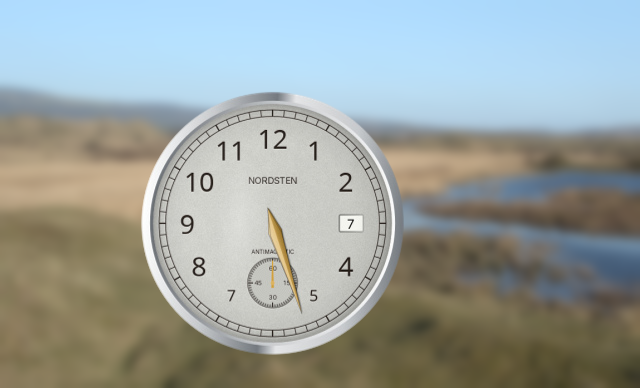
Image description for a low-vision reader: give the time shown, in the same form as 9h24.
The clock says 5h27
